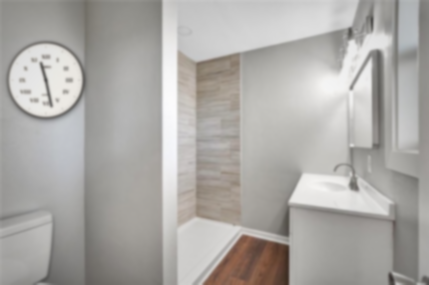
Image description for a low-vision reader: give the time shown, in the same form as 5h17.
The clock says 11h28
